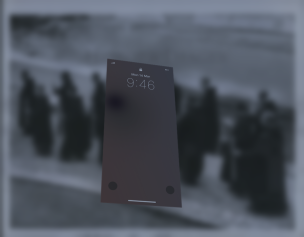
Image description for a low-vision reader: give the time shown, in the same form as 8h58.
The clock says 9h46
